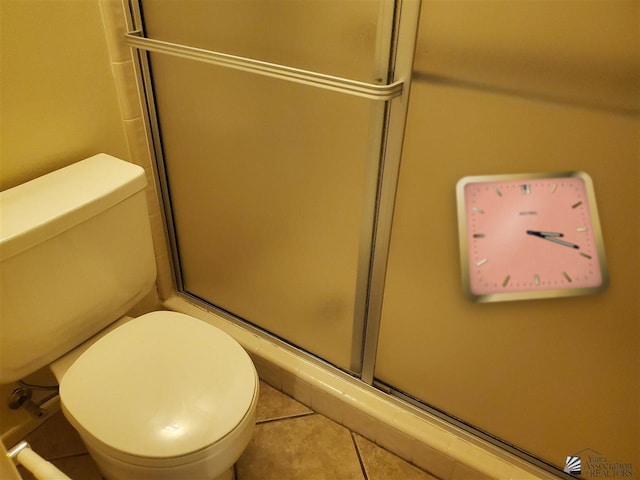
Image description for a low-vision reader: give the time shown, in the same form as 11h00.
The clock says 3h19
